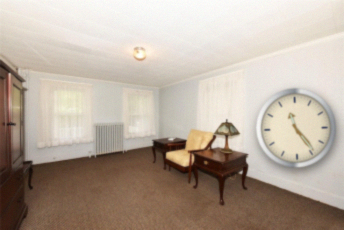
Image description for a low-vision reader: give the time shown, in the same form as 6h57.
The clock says 11h24
